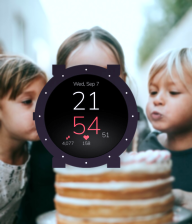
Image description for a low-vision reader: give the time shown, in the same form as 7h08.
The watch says 21h54
